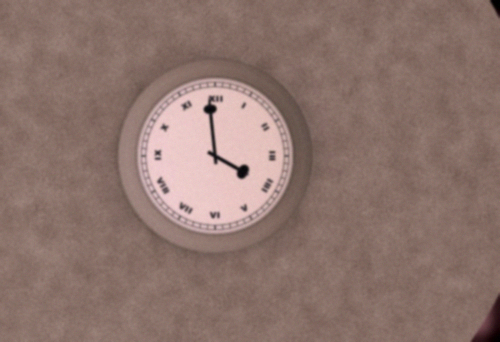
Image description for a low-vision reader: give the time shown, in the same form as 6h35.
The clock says 3h59
